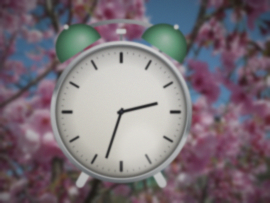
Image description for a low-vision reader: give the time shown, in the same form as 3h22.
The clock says 2h33
